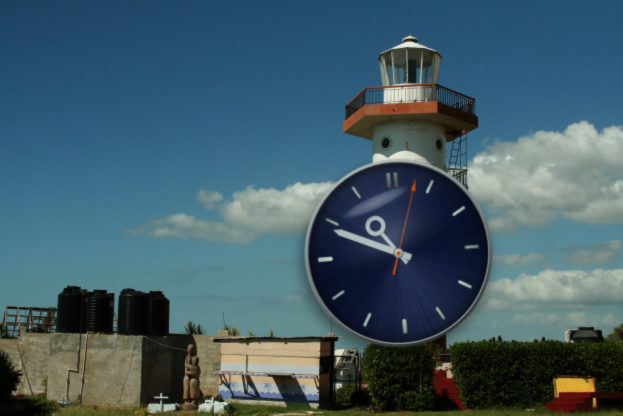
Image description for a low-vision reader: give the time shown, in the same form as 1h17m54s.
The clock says 10h49m03s
